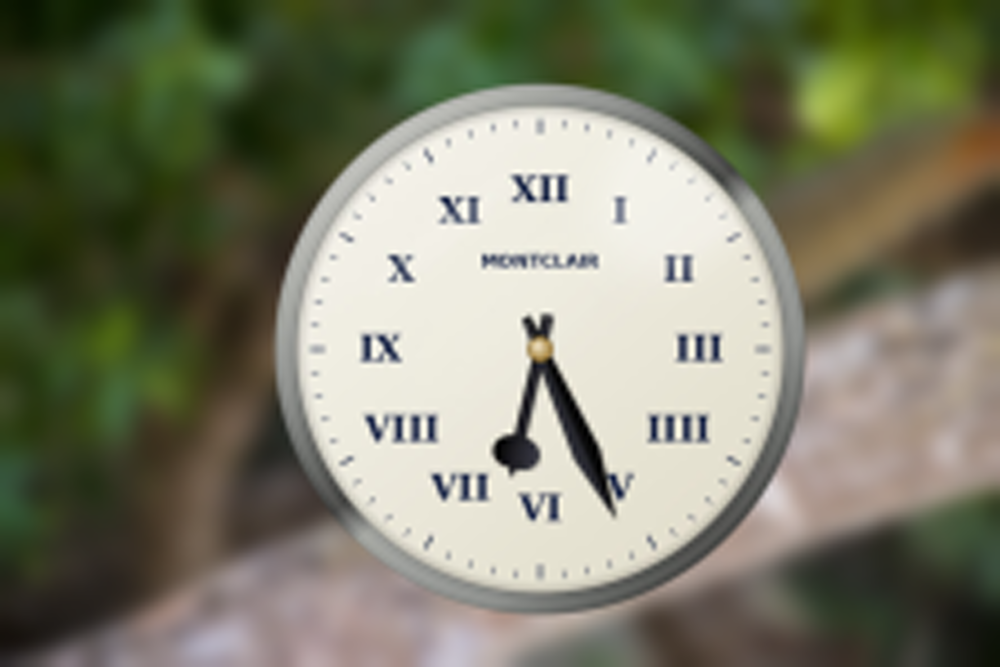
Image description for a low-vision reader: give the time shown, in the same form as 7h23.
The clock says 6h26
